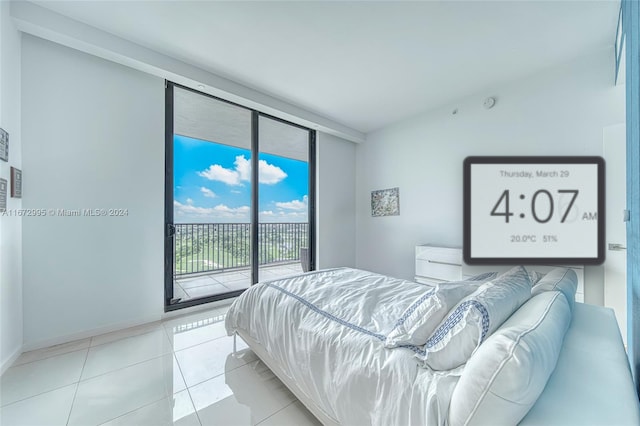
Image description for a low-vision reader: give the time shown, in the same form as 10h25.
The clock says 4h07
